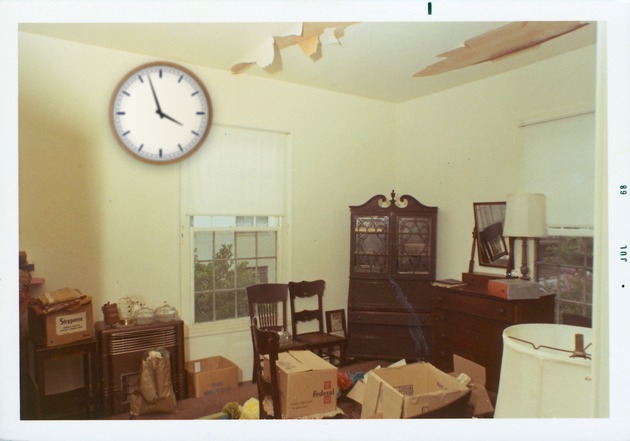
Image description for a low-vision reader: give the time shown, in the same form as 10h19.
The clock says 3h57
